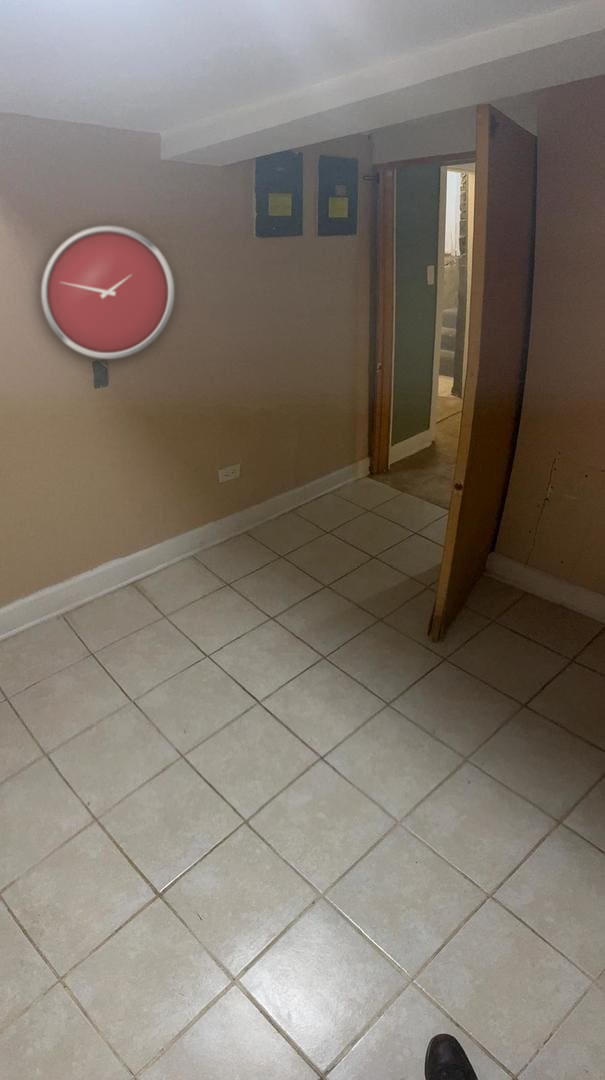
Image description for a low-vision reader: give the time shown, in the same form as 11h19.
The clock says 1h47
